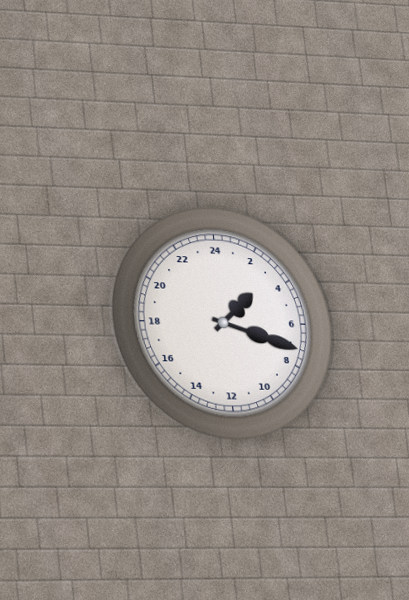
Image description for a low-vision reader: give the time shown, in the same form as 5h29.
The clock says 3h18
